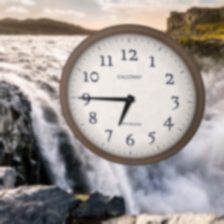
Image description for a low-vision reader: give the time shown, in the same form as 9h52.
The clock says 6h45
